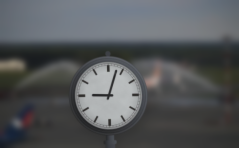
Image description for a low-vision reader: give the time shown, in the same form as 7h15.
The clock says 9h03
